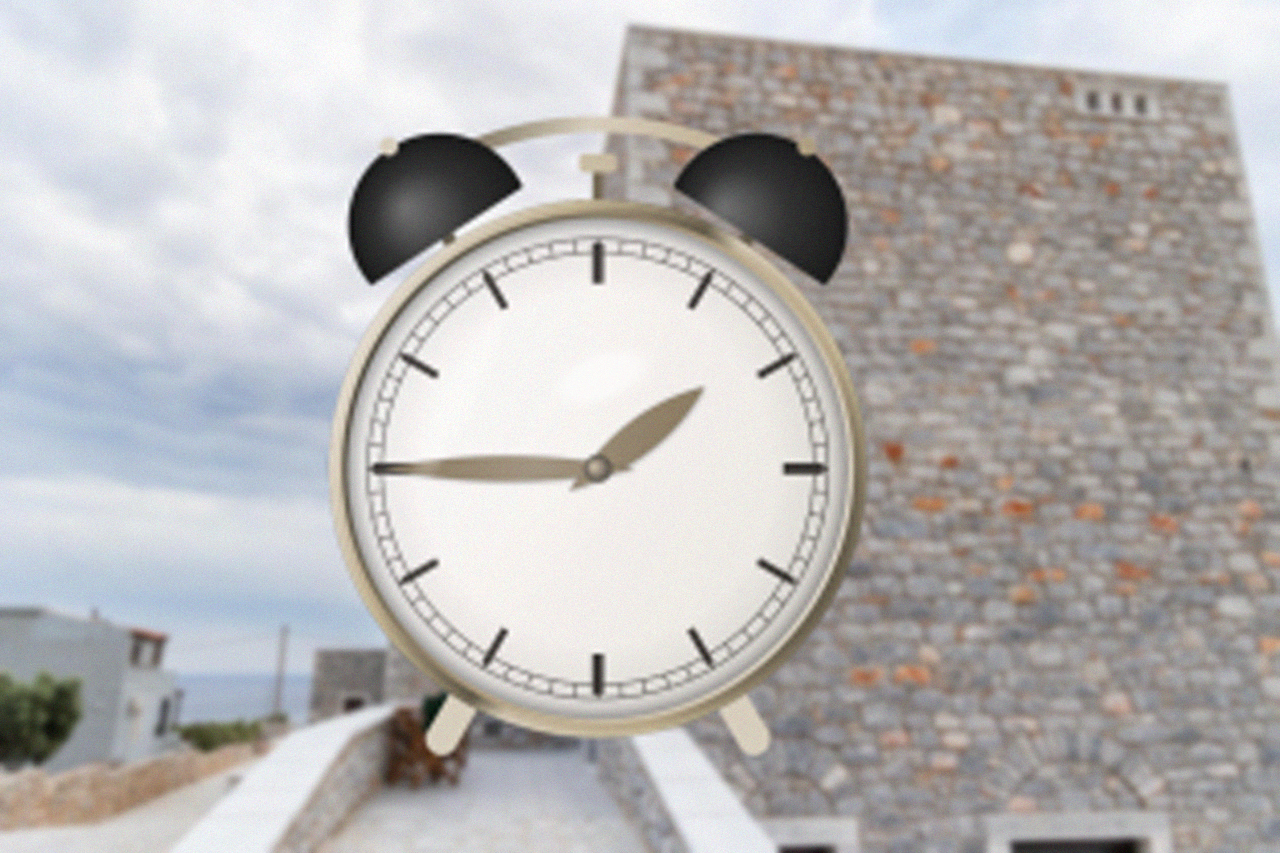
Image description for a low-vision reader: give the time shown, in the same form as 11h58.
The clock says 1h45
